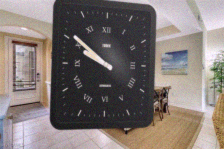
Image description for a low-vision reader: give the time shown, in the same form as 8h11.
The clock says 9h51
